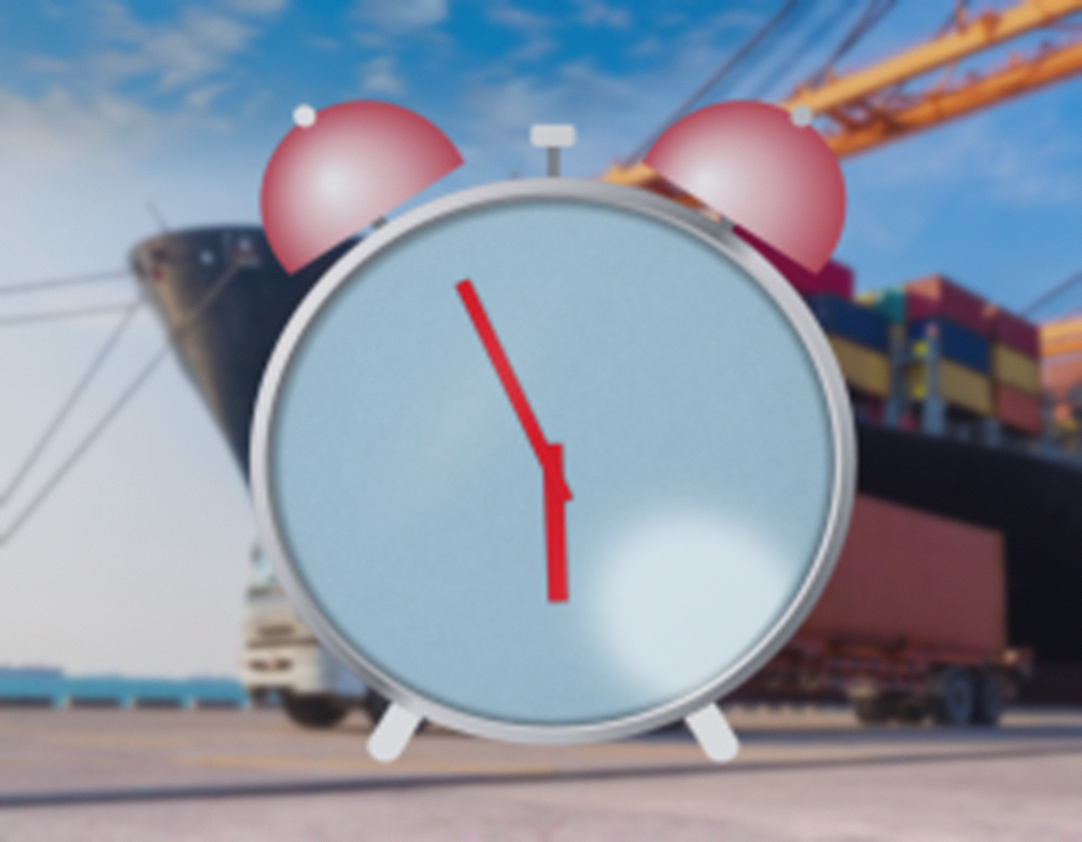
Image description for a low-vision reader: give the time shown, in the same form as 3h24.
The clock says 5h56
